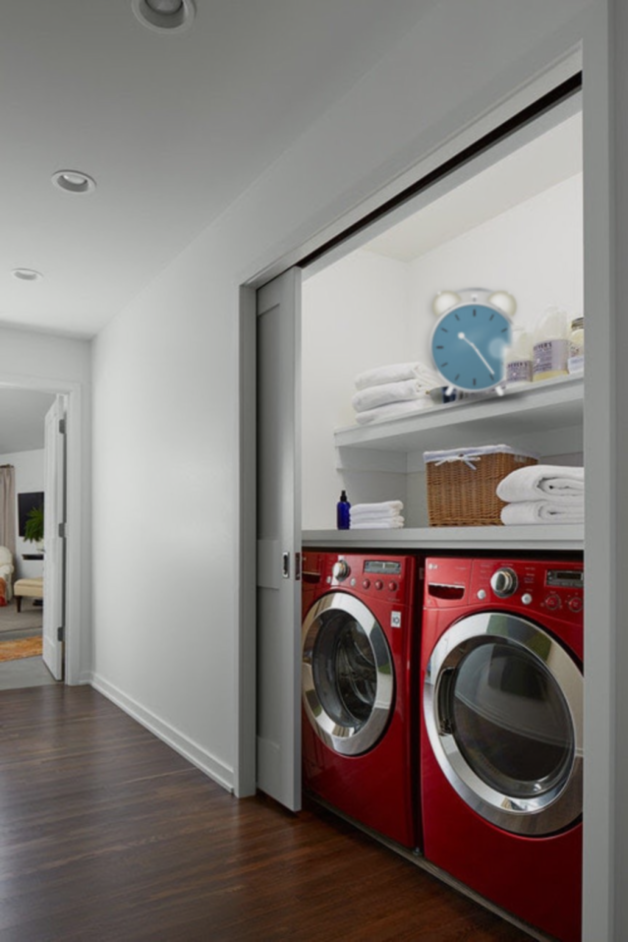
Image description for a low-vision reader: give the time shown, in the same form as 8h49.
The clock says 10h24
